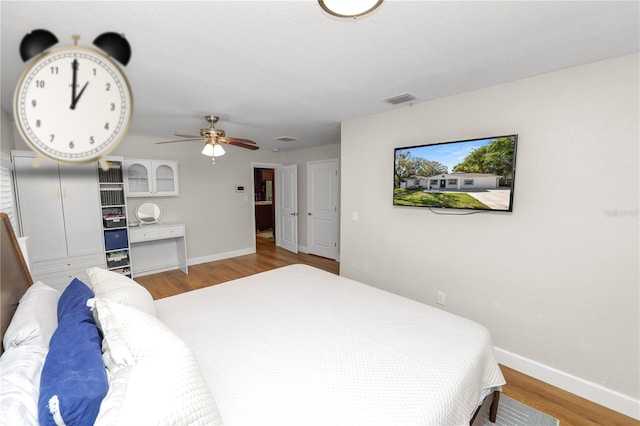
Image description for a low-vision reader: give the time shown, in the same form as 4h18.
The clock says 1h00
